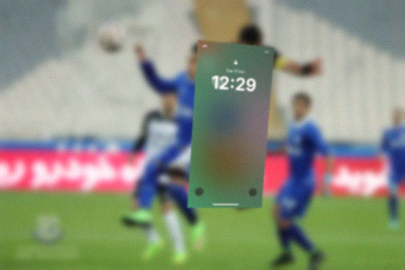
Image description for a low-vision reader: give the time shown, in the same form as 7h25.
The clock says 12h29
